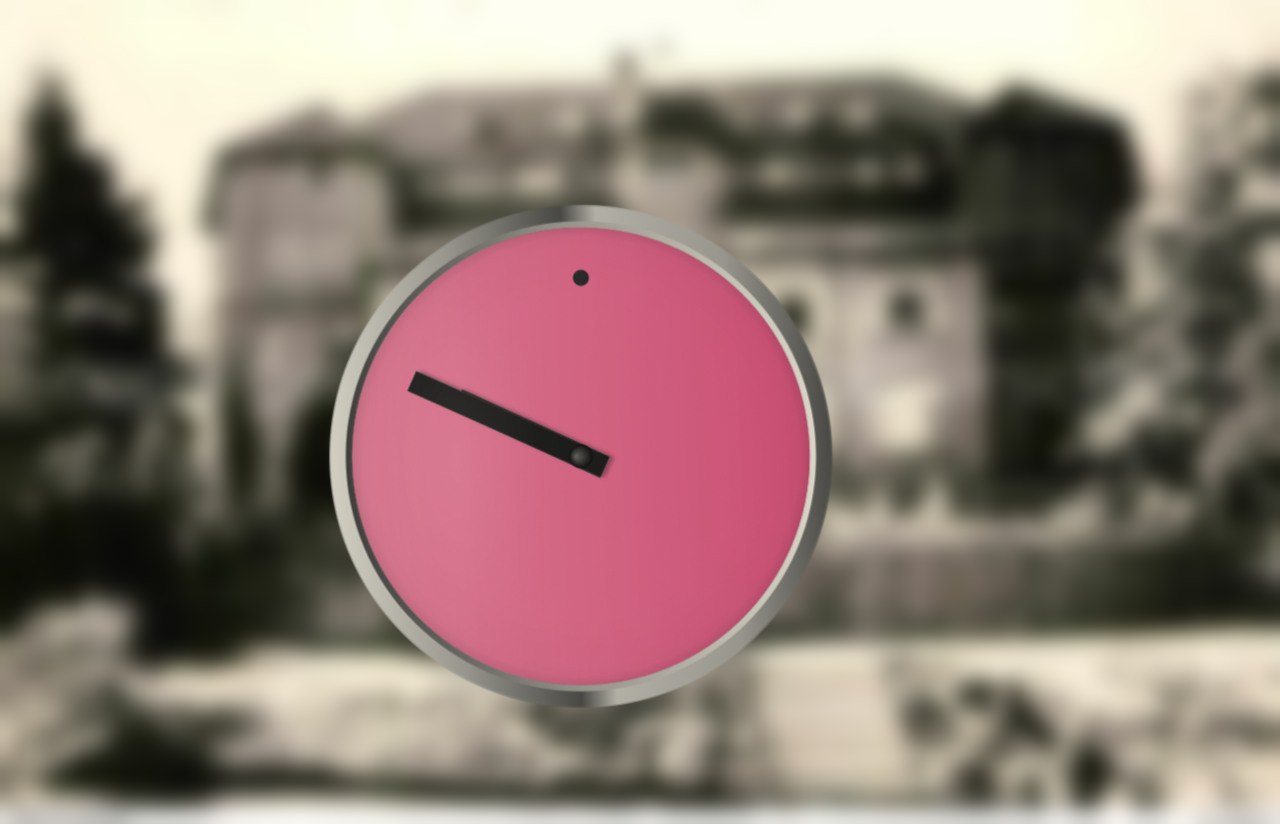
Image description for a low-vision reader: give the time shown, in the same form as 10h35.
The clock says 9h49
